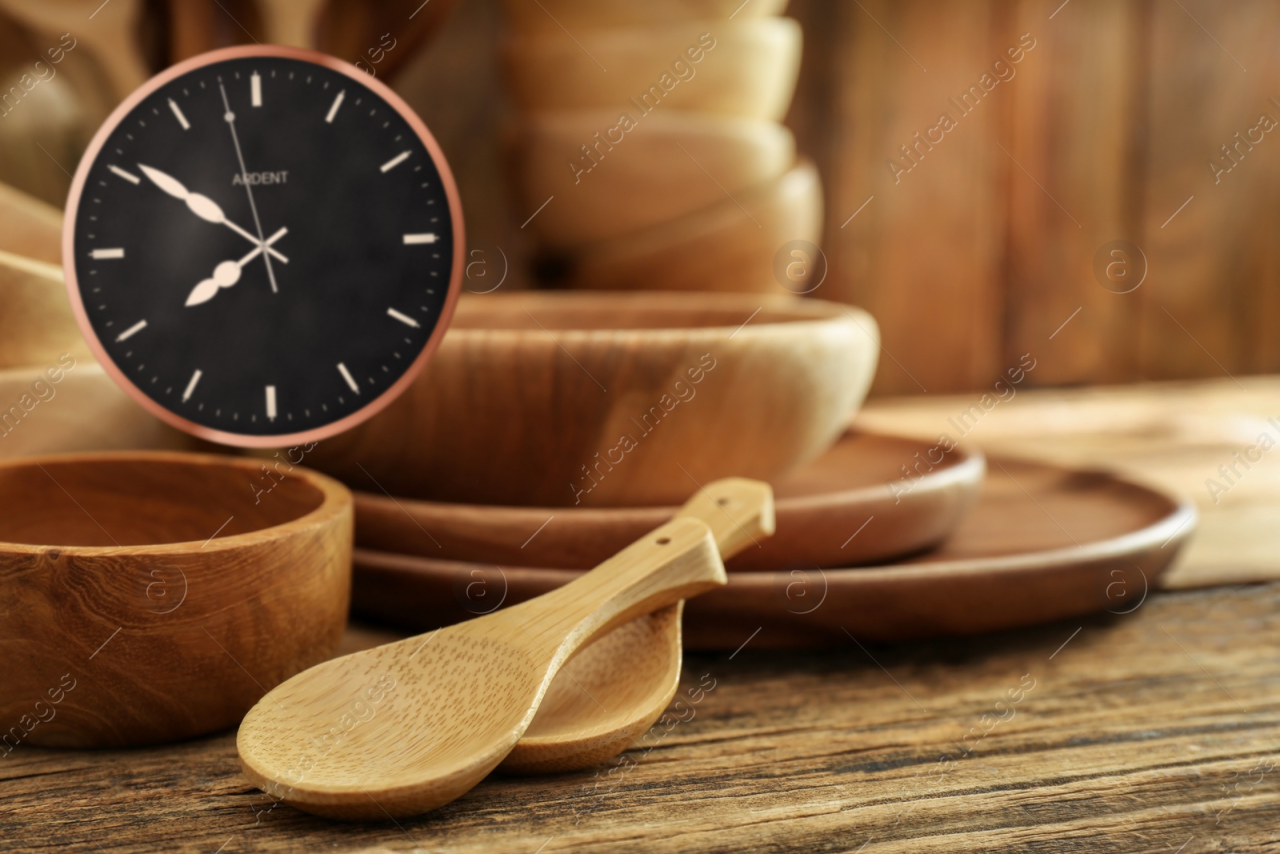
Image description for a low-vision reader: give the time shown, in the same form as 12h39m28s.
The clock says 7h50m58s
